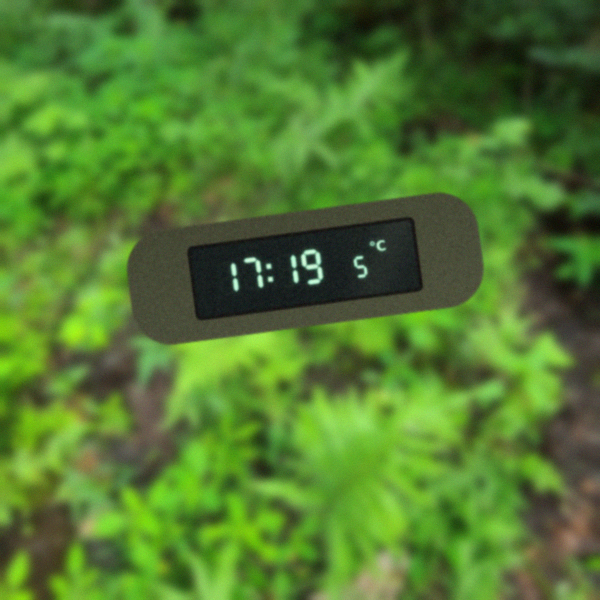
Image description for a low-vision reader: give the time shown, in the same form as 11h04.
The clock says 17h19
